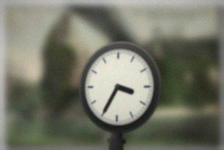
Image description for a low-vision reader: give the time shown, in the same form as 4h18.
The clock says 3h35
